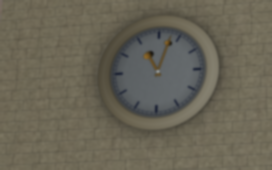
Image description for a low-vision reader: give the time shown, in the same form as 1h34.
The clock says 11h03
